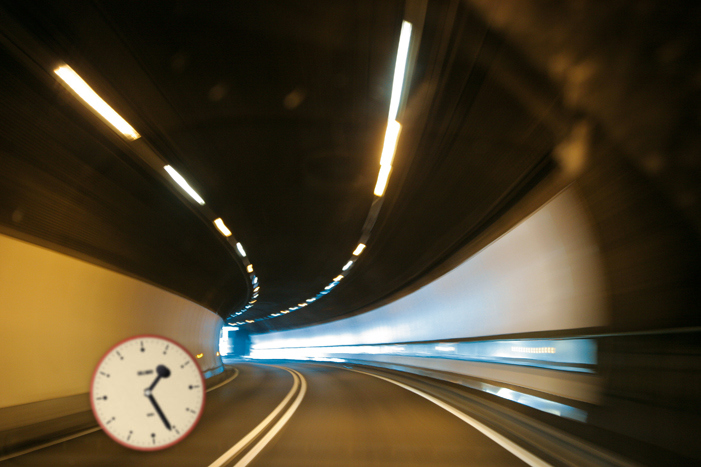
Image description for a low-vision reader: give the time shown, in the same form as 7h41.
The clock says 1h26
